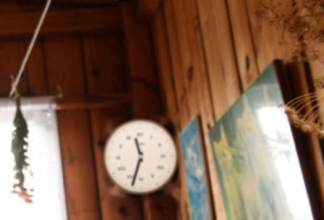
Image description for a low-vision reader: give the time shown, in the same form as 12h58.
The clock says 11h33
